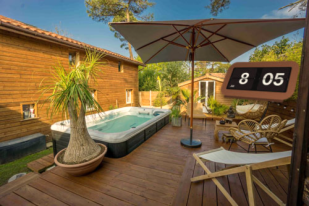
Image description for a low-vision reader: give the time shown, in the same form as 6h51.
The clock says 8h05
